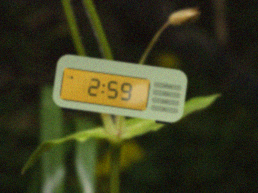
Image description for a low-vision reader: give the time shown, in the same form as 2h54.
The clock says 2h59
